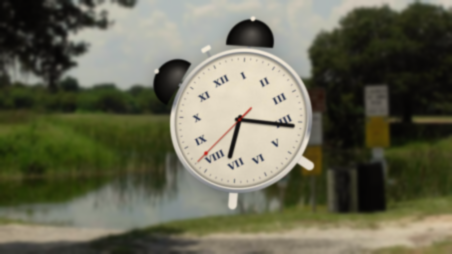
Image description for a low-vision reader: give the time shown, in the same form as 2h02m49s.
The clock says 7h20m42s
